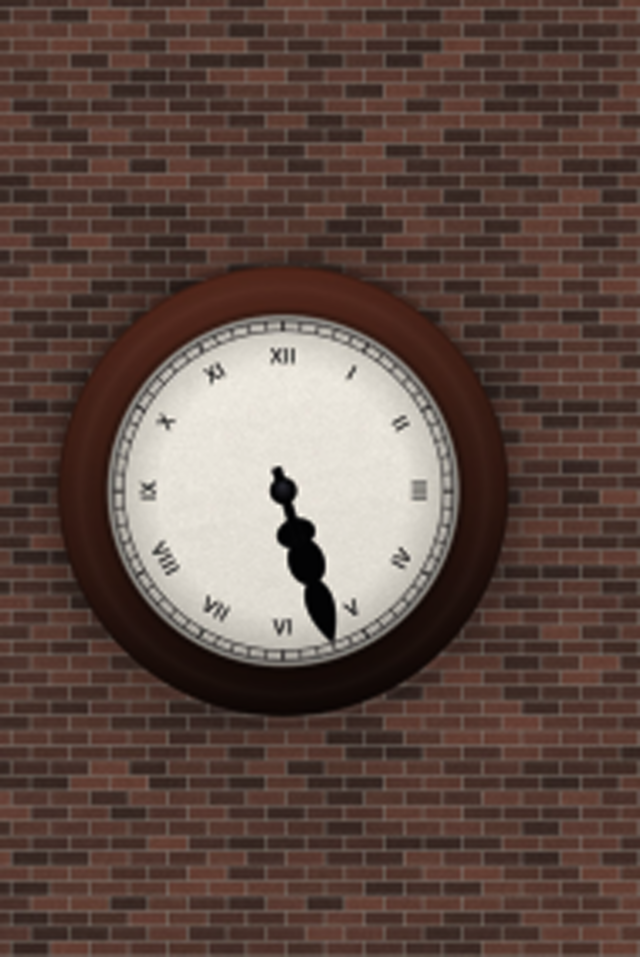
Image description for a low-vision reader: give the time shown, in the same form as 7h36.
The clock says 5h27
